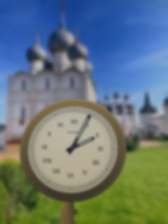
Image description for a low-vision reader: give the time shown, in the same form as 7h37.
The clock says 2h04
